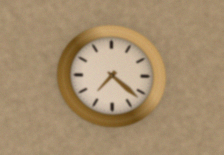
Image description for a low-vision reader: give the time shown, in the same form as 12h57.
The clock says 7h22
